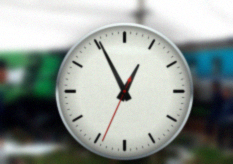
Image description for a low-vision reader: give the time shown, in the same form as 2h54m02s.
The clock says 12h55m34s
